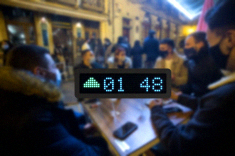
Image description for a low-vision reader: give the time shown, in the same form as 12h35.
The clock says 1h48
